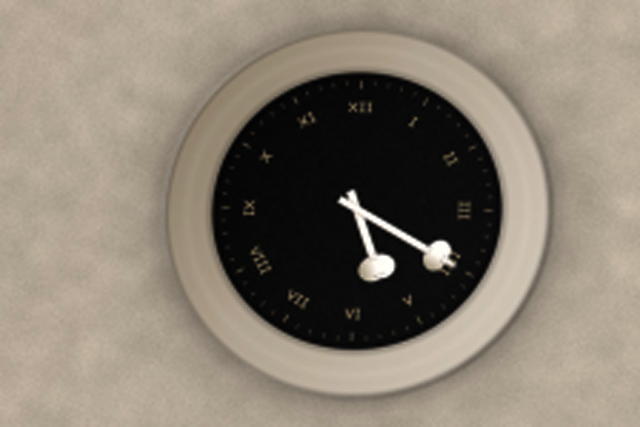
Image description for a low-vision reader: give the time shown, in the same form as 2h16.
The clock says 5h20
